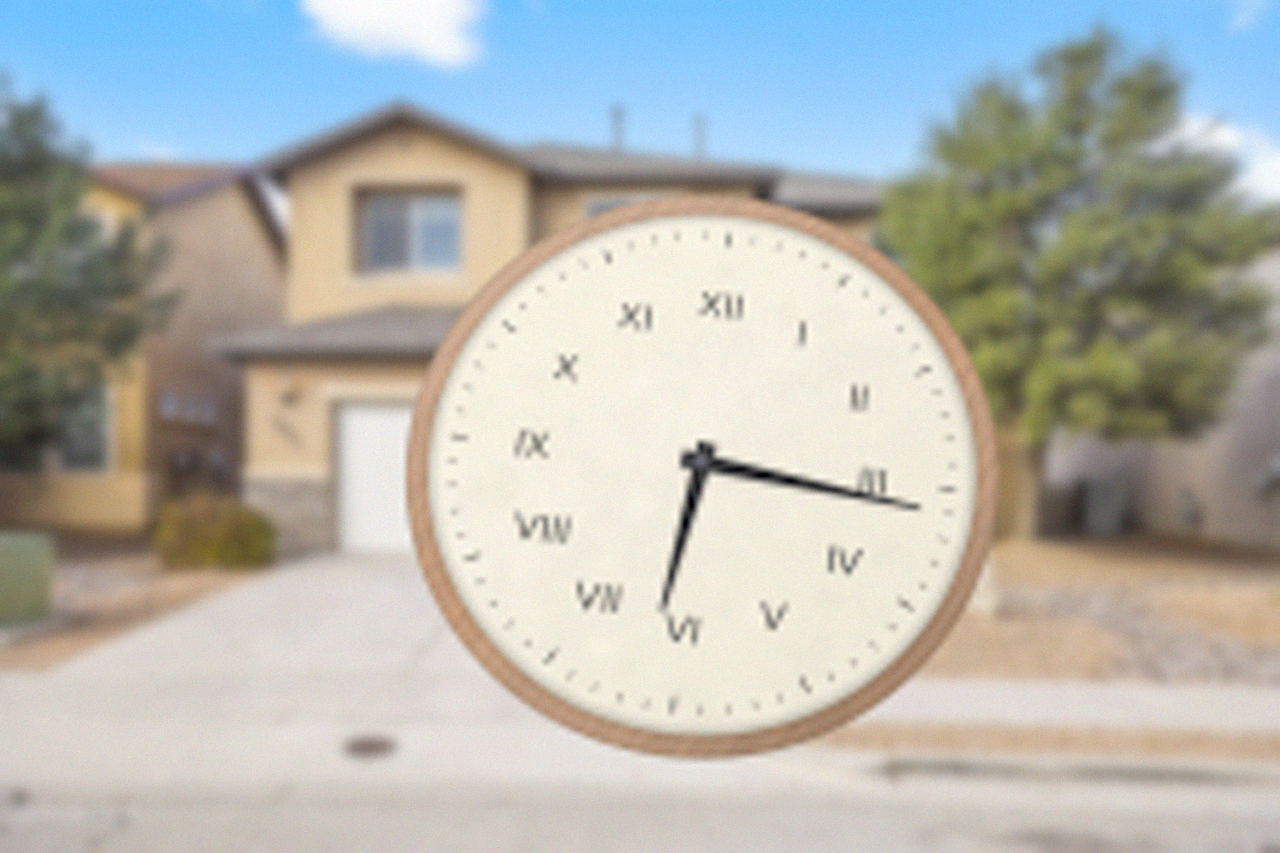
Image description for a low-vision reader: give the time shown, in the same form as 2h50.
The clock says 6h16
